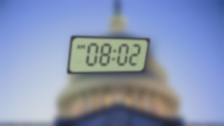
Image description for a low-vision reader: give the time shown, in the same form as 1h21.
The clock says 8h02
